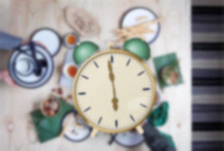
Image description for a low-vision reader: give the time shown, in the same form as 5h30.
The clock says 5h59
